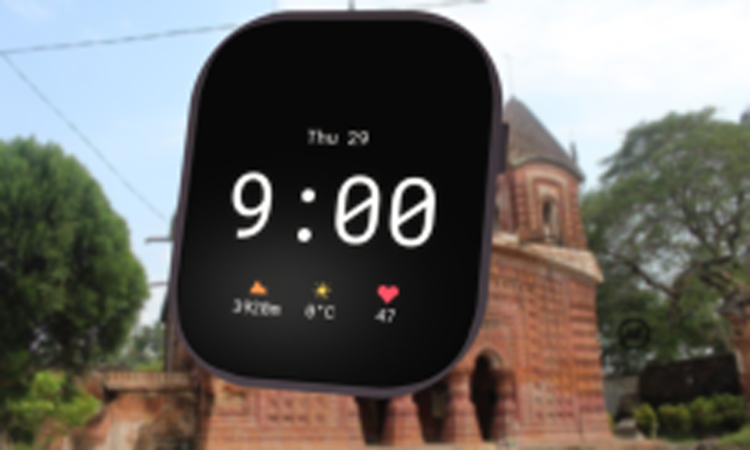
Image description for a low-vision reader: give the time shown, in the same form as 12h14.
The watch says 9h00
